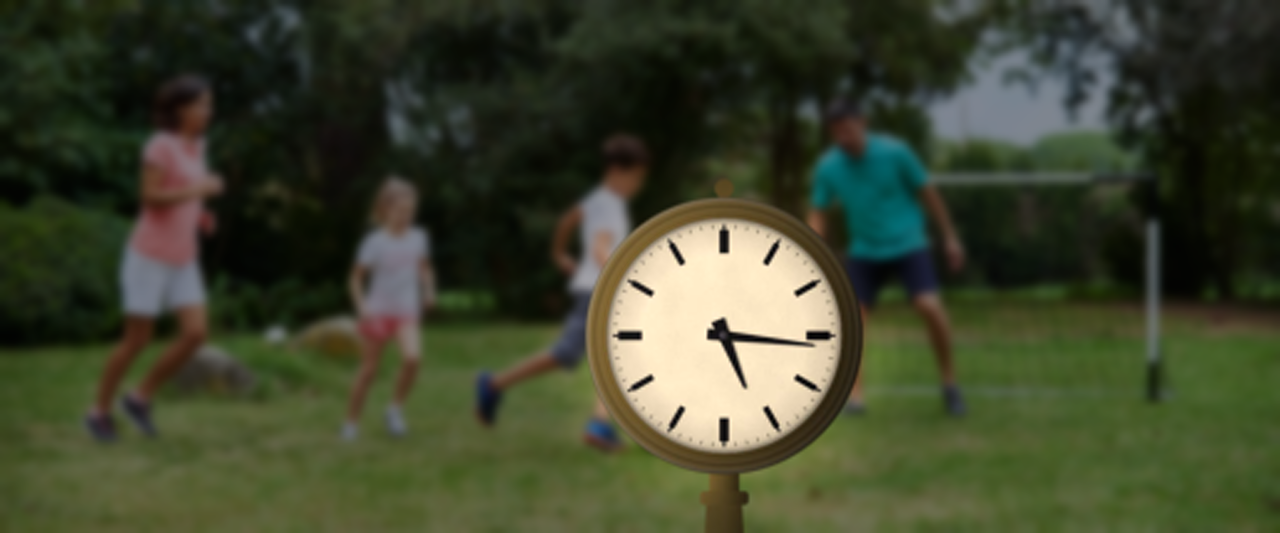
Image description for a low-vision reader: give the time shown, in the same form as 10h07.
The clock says 5h16
